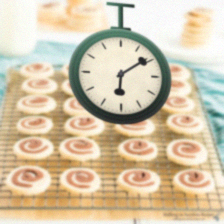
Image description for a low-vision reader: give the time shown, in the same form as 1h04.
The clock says 6h09
